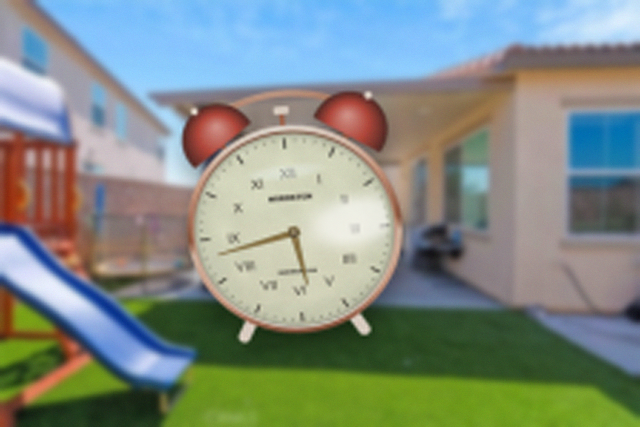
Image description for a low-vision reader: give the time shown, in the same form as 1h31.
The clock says 5h43
